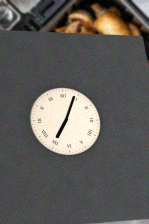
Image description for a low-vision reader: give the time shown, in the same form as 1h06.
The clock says 7h04
